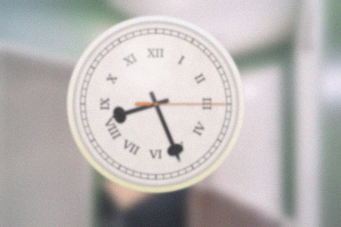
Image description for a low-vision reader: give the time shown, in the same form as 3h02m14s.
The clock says 8h26m15s
